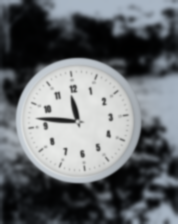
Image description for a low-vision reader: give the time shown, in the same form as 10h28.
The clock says 11h47
